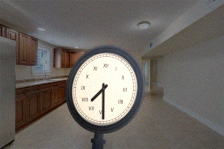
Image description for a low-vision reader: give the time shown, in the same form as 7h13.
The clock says 7h29
